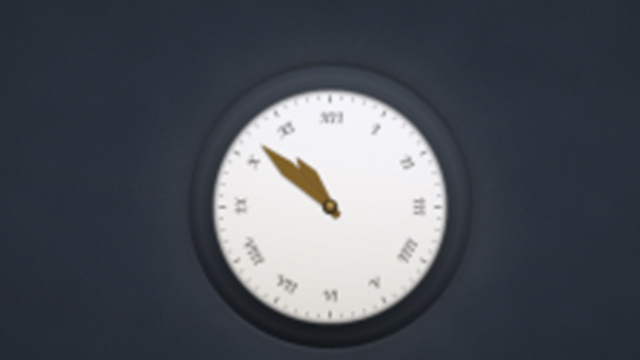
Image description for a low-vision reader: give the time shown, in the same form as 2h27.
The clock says 10h52
